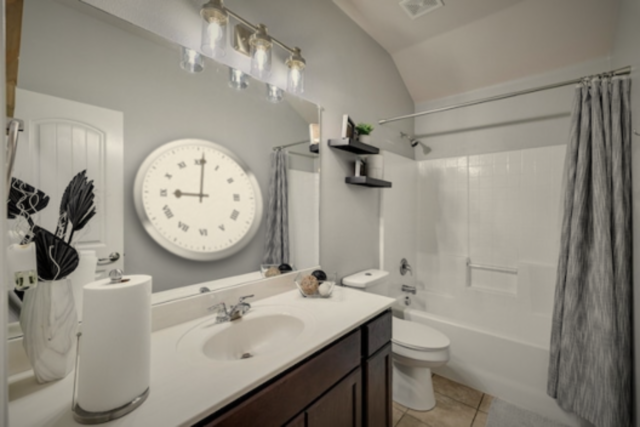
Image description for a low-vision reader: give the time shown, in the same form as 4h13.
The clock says 9h01
